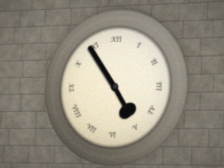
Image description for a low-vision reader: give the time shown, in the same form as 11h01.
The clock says 4h54
